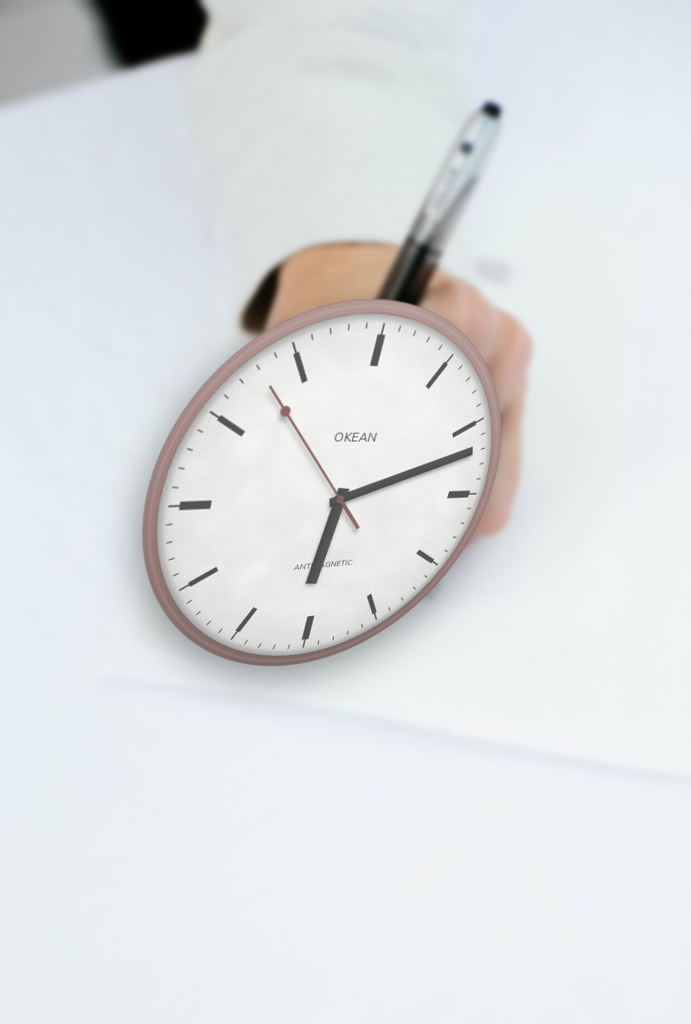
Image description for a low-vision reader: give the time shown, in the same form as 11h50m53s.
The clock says 6h11m53s
